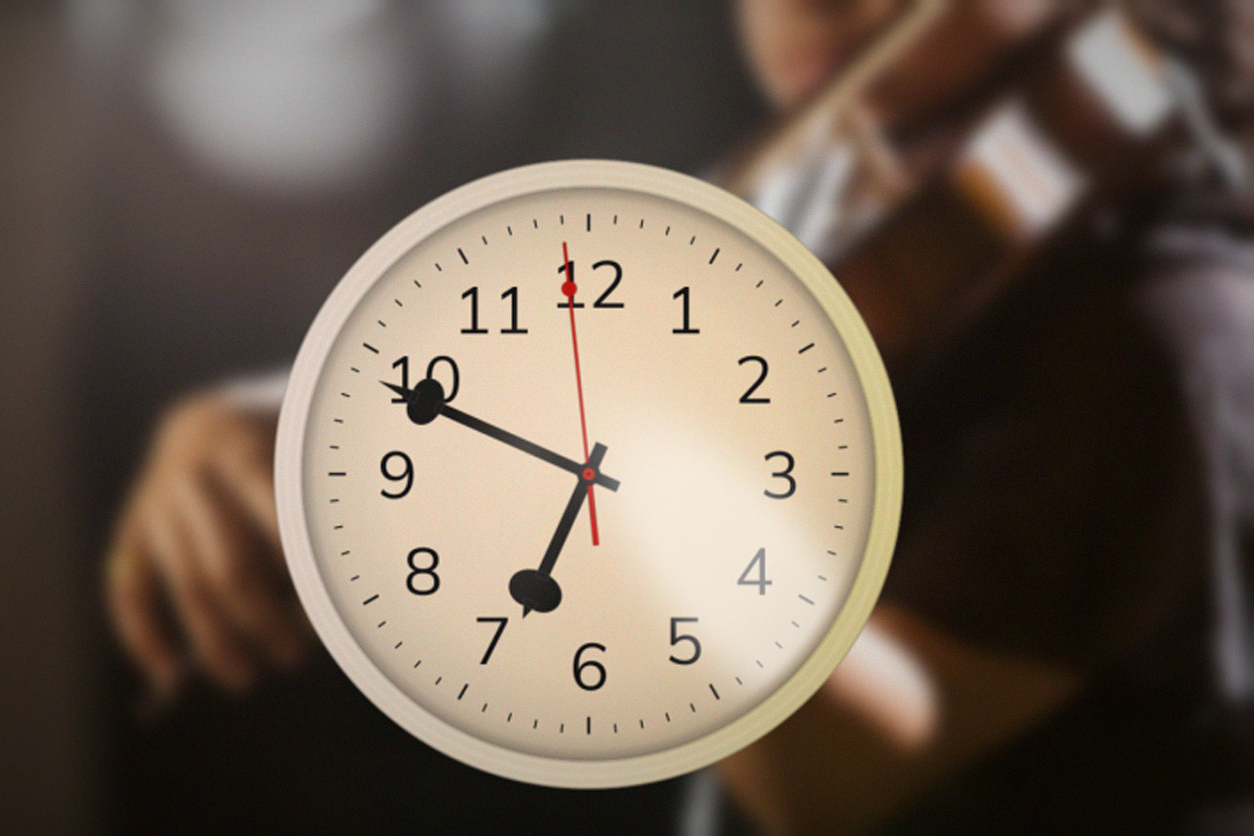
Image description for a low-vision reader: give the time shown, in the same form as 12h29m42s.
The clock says 6h48m59s
